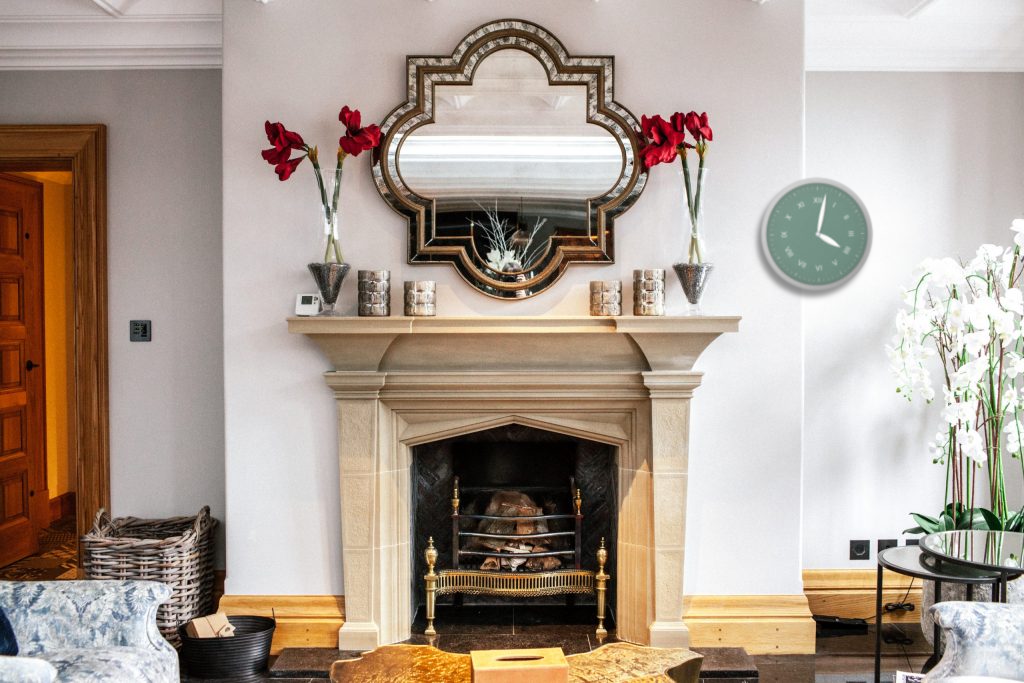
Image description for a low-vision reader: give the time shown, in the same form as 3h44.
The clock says 4h02
